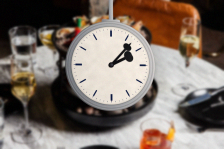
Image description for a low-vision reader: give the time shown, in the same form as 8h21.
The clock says 2h07
